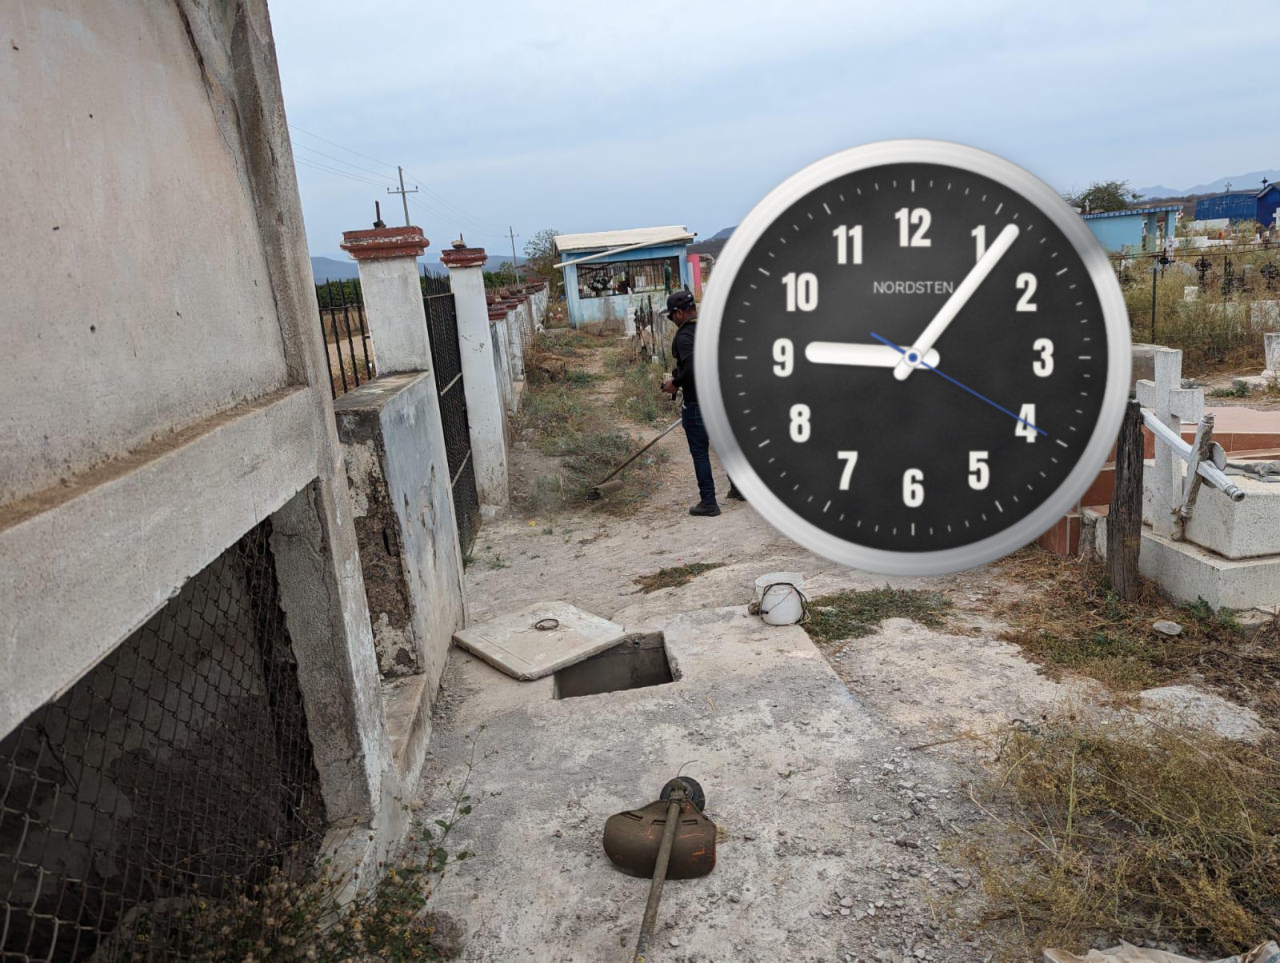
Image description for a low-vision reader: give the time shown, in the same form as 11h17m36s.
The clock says 9h06m20s
